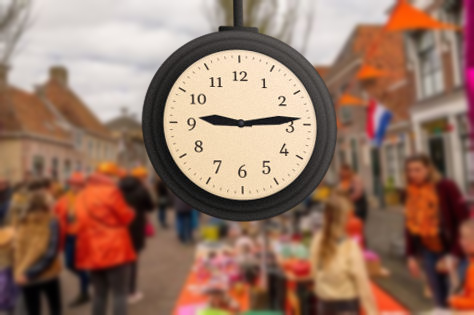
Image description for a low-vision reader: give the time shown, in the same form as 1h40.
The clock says 9h14
